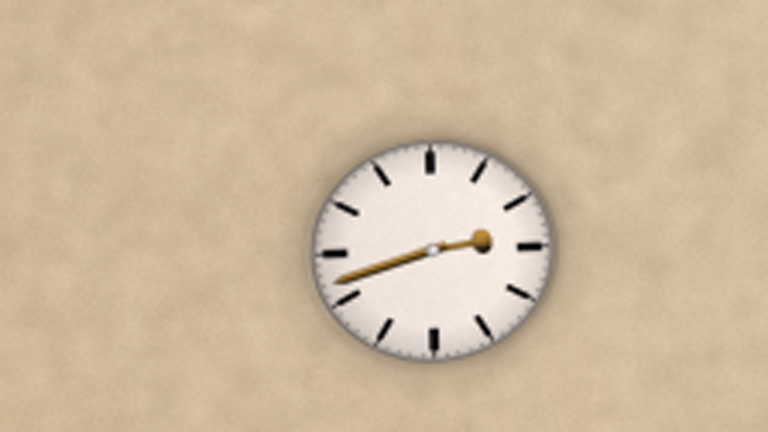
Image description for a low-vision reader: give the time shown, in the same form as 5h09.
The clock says 2h42
